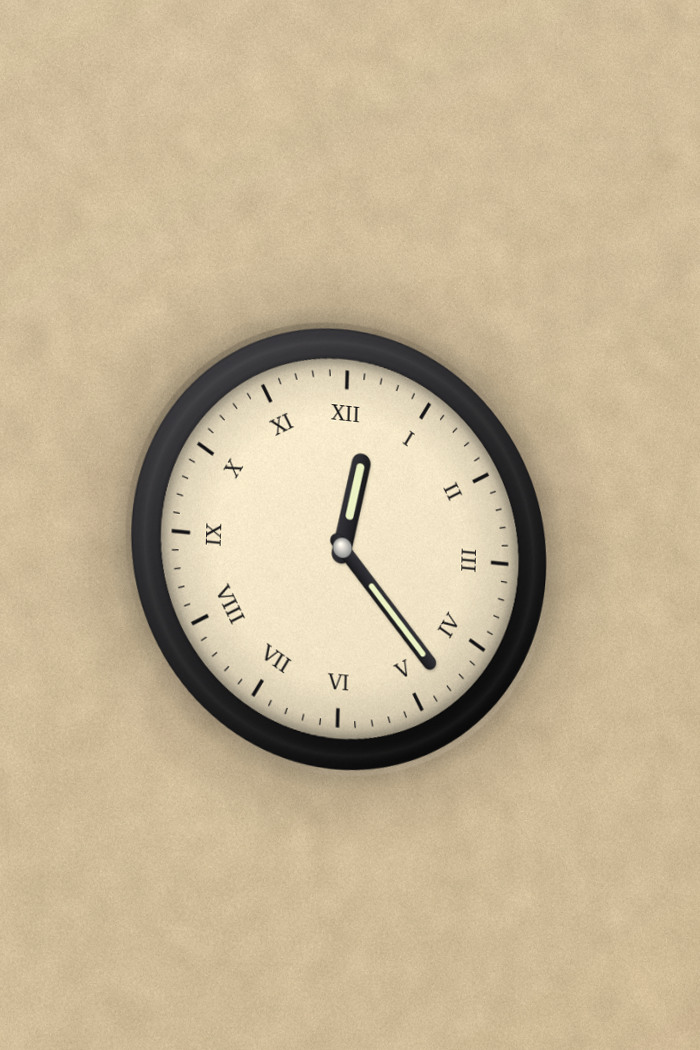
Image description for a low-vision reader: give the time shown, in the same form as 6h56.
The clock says 12h23
